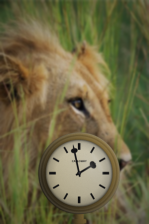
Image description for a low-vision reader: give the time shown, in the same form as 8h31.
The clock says 1h58
